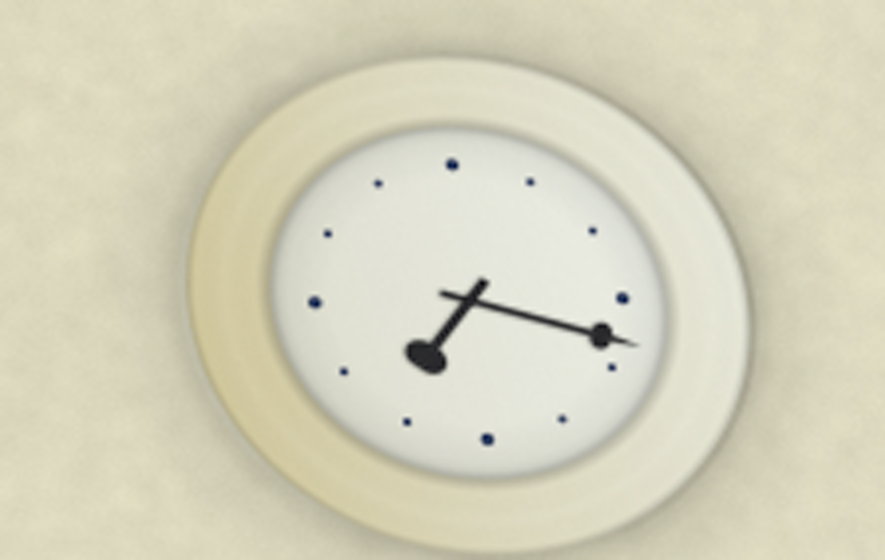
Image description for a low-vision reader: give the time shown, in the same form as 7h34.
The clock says 7h18
